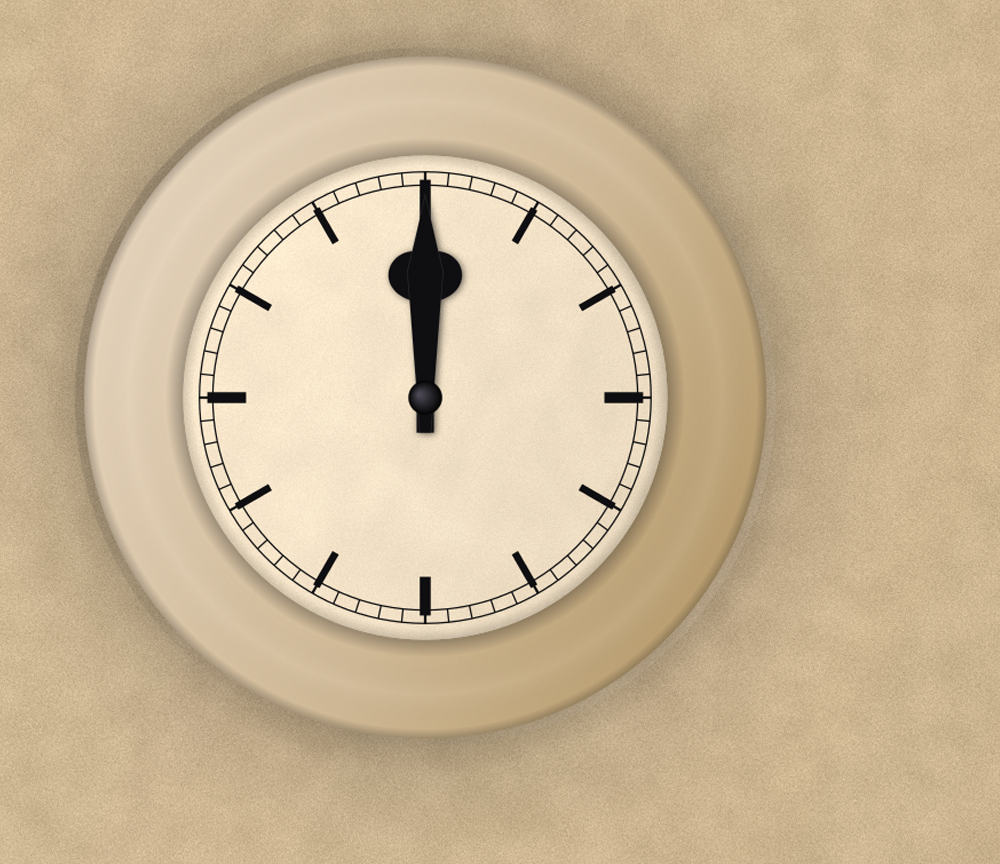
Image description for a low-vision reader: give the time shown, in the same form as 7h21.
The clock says 12h00
